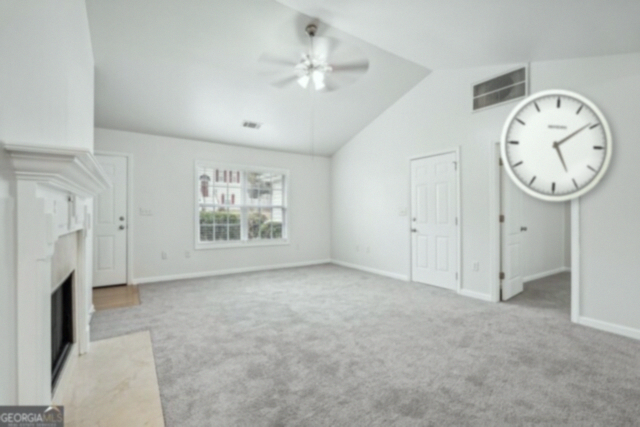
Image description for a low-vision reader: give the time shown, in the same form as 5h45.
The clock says 5h09
